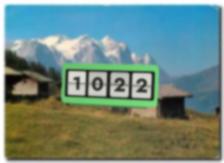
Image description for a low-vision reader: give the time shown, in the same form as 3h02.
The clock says 10h22
